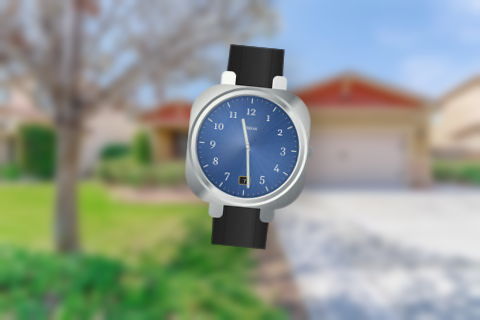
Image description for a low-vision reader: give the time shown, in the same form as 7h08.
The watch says 11h29
